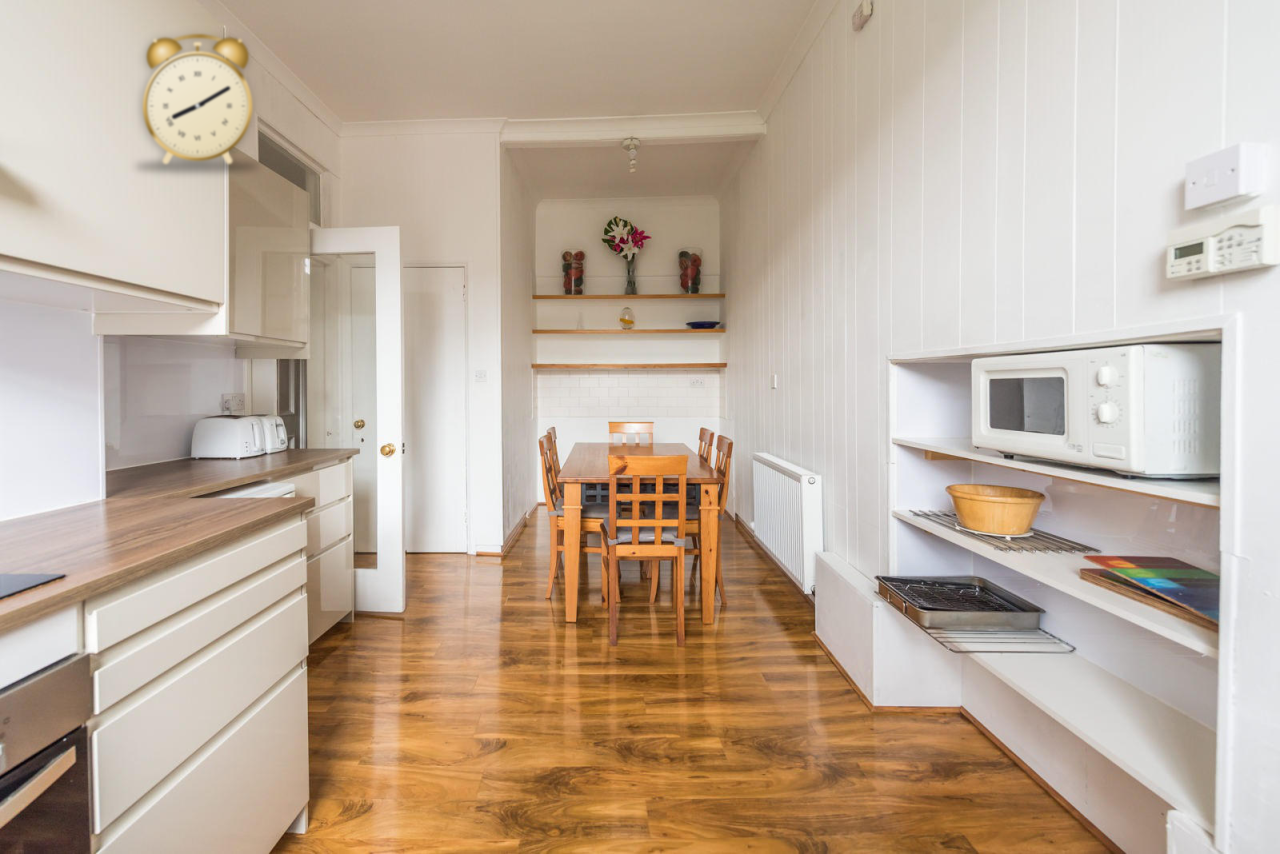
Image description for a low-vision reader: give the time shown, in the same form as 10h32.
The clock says 8h10
